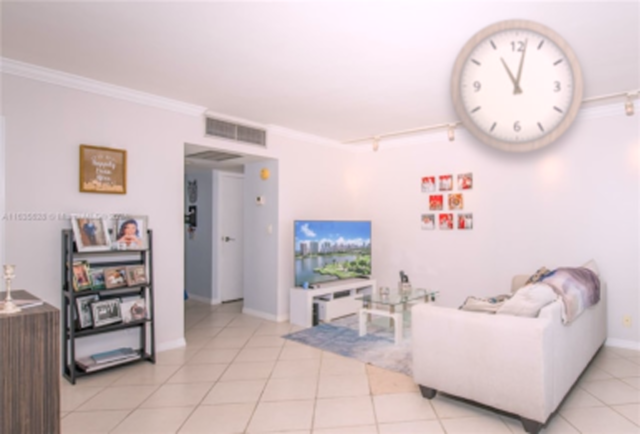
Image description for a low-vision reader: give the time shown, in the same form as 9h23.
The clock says 11h02
